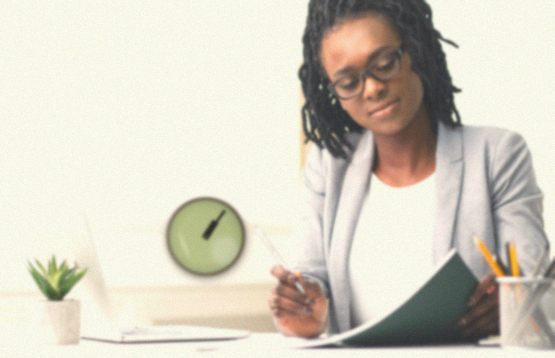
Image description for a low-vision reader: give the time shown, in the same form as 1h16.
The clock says 1h06
